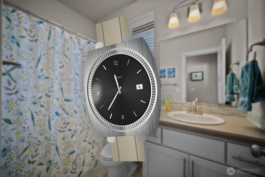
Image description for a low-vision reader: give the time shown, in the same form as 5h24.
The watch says 11h37
